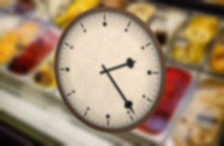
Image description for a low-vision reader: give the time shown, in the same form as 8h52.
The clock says 2h24
